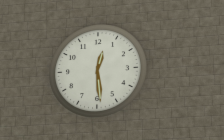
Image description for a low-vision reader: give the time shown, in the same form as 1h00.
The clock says 12h29
